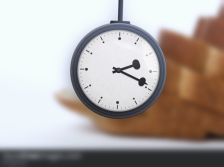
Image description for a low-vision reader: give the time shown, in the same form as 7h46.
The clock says 2h19
